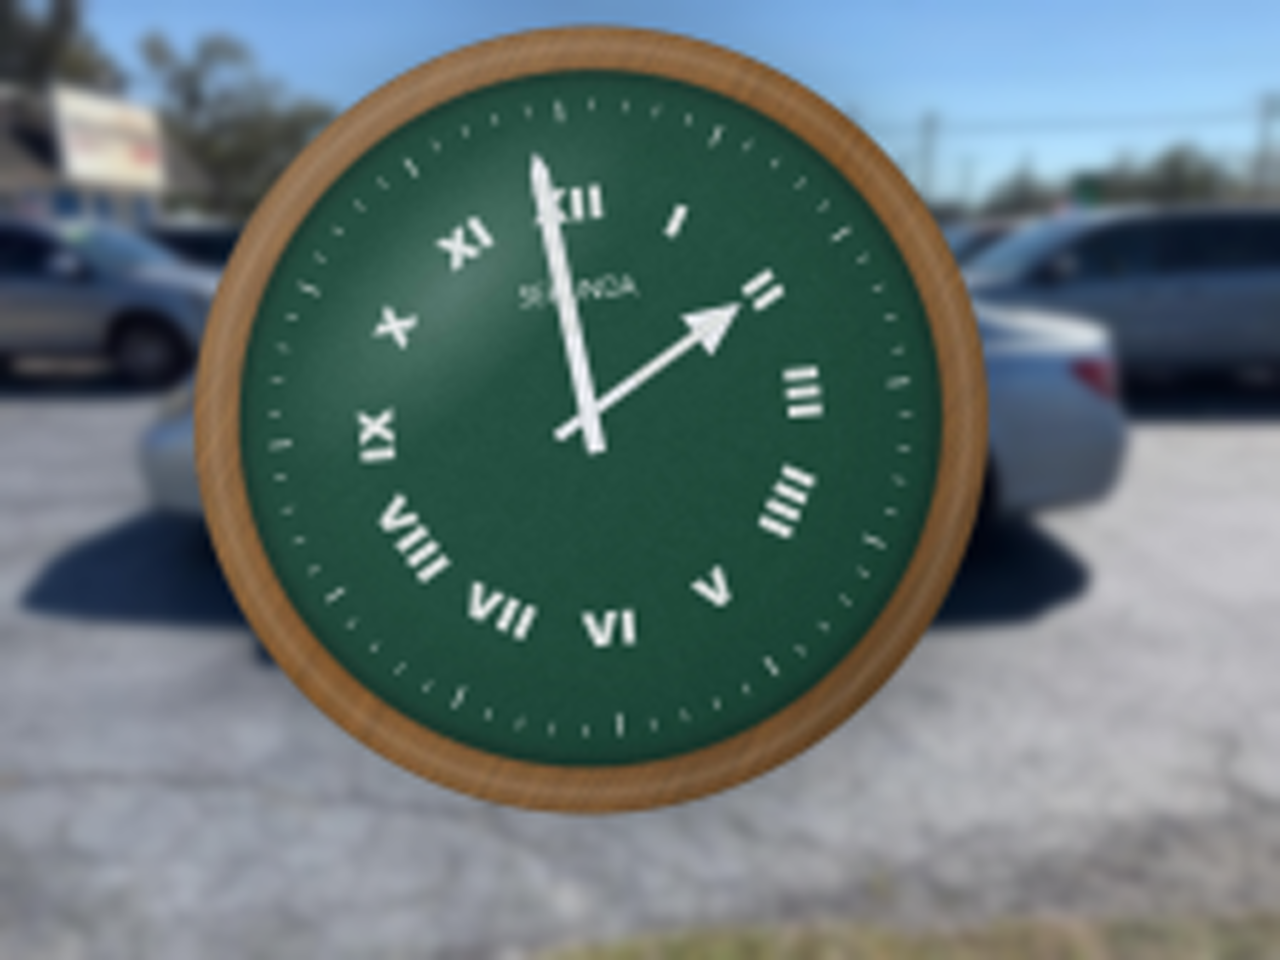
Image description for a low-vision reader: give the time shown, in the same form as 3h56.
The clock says 1h59
